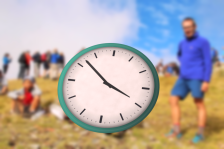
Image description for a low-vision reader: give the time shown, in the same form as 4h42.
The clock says 3h52
